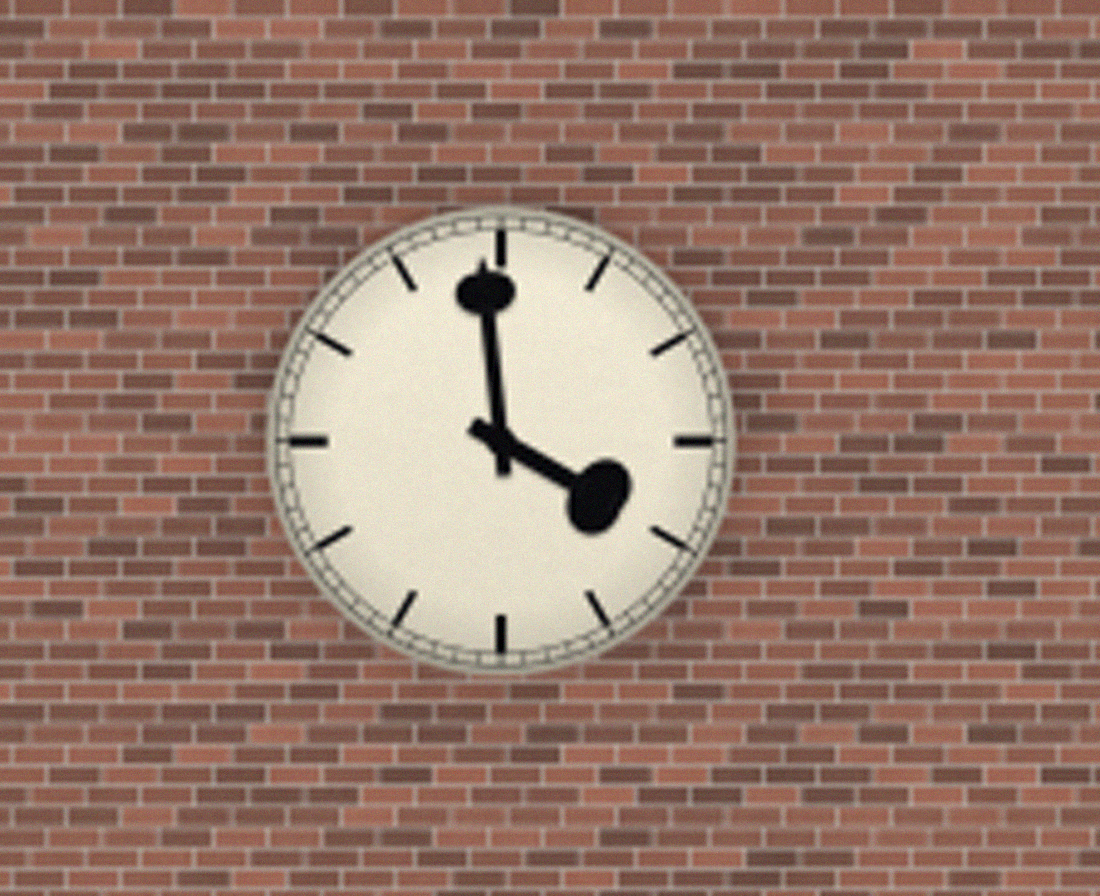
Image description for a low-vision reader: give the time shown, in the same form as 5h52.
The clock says 3h59
